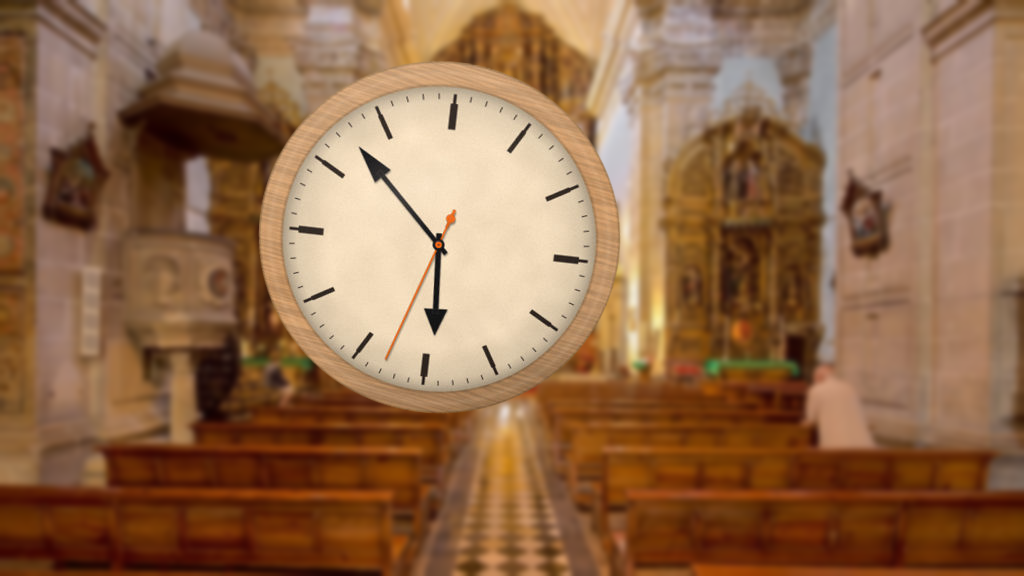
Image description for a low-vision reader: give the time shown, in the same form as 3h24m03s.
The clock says 5h52m33s
